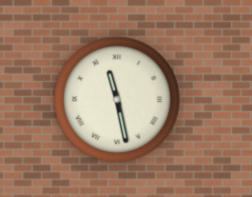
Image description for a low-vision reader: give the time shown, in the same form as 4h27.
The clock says 11h28
